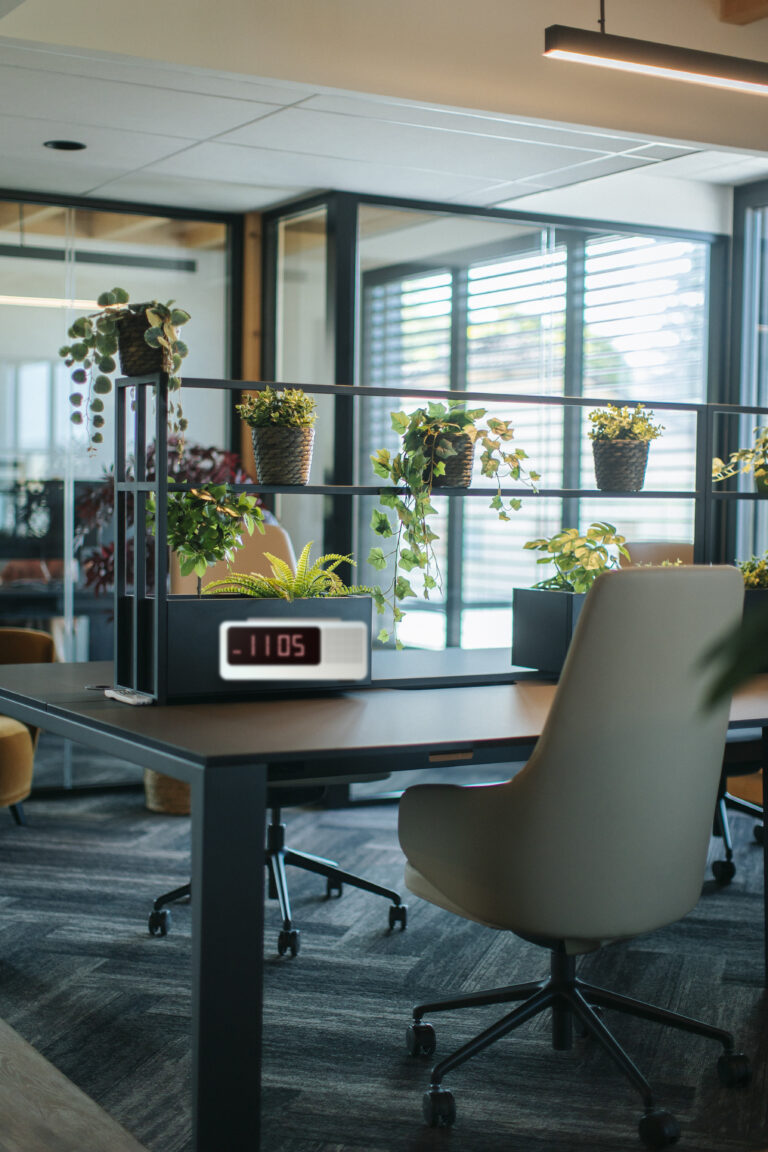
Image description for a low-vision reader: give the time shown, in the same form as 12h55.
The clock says 11h05
